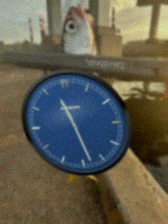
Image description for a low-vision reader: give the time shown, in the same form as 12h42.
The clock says 11h28
